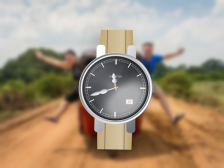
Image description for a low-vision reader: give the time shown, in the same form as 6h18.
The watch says 11h42
